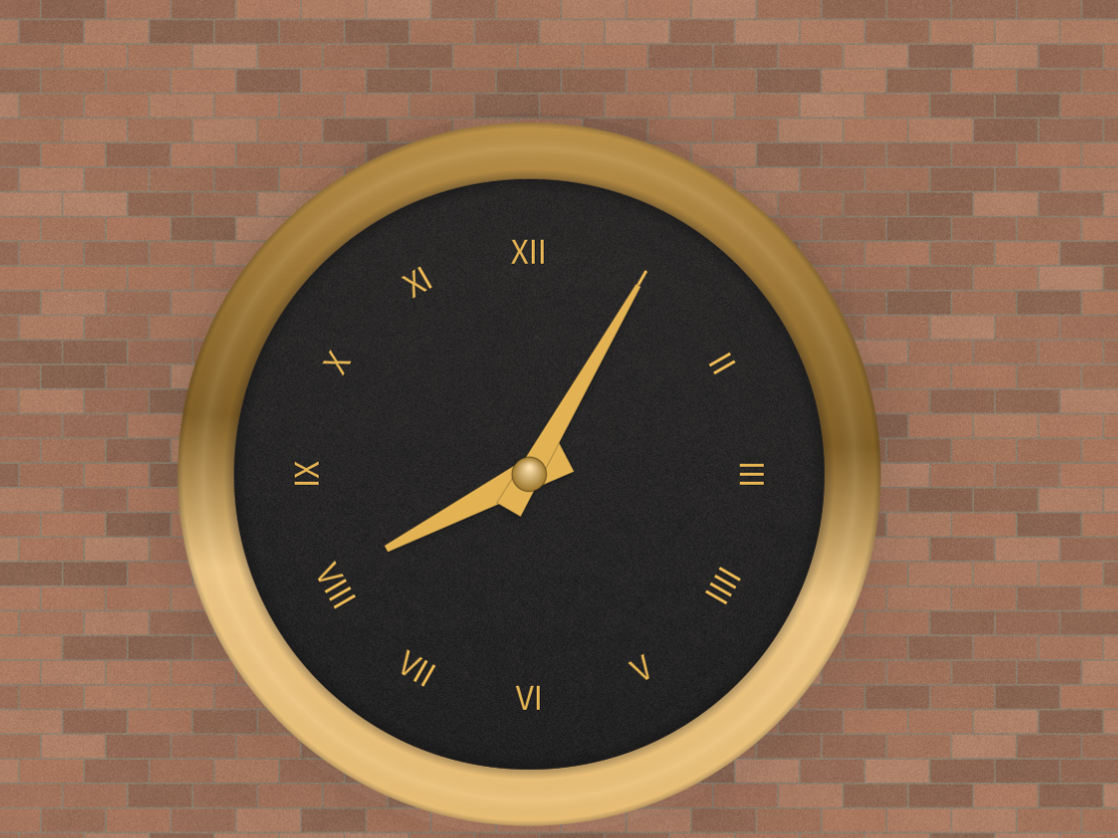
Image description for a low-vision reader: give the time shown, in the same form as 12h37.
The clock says 8h05
